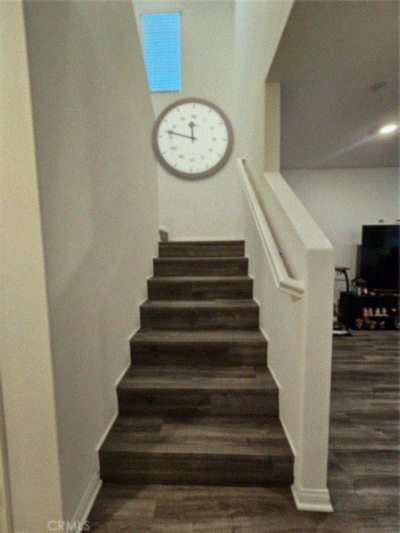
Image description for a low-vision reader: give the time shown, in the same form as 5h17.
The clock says 11h47
